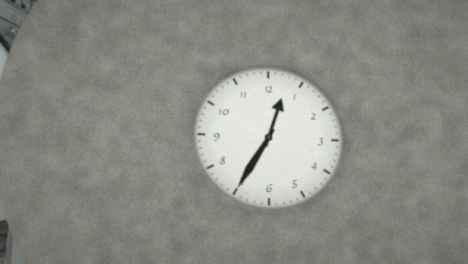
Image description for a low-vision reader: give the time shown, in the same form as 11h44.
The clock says 12h35
